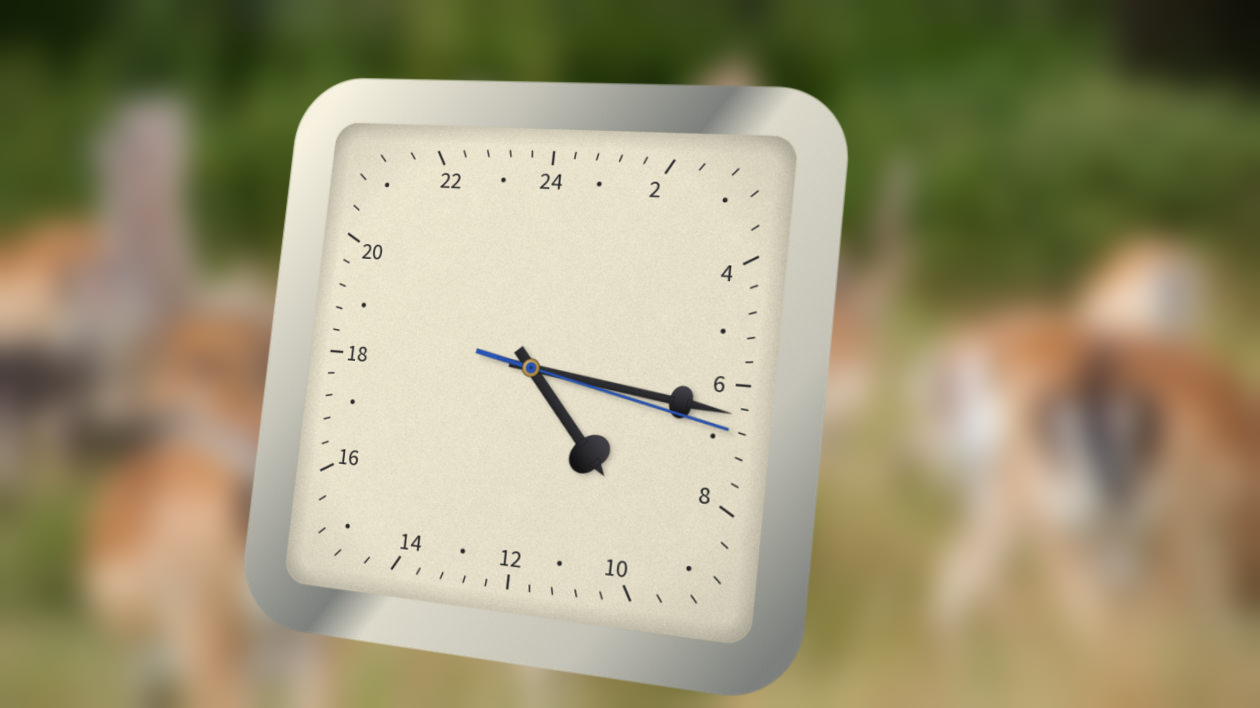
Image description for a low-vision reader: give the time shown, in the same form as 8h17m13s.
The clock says 9h16m17s
